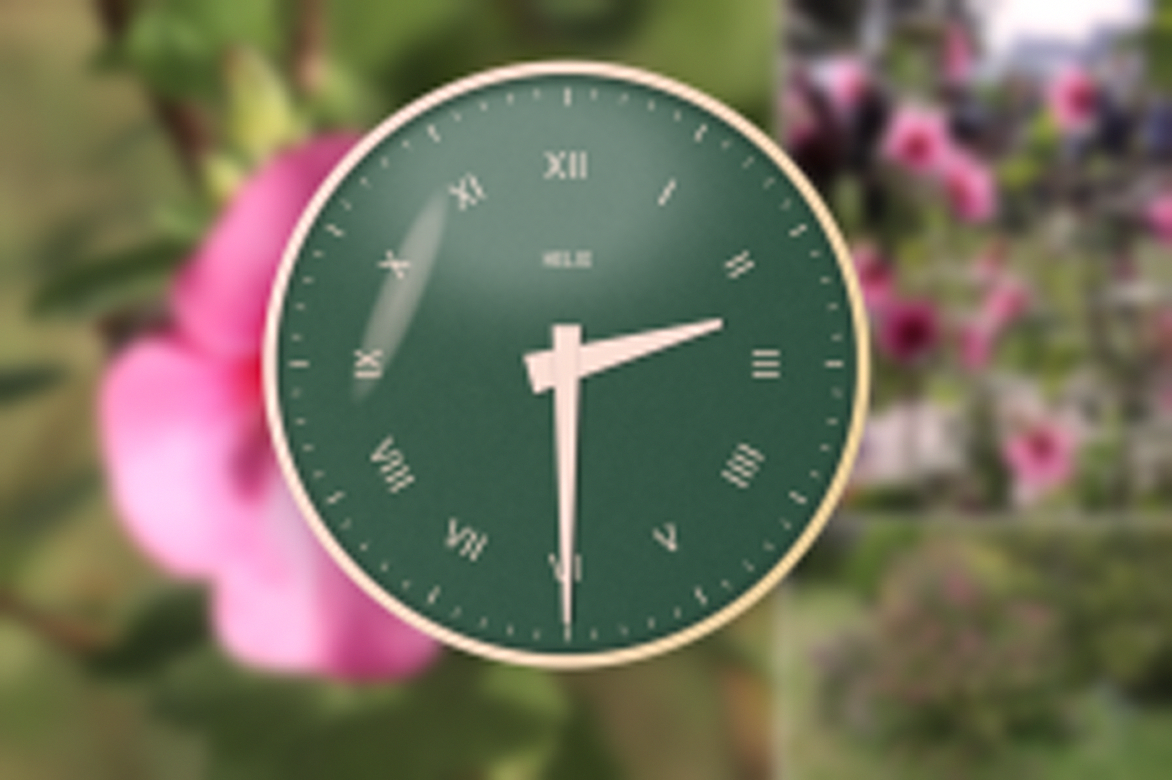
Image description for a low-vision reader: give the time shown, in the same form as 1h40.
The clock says 2h30
